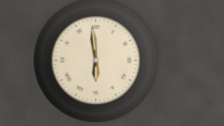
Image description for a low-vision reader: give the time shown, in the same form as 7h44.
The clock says 5h59
